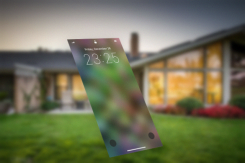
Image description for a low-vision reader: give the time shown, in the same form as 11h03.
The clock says 23h25
